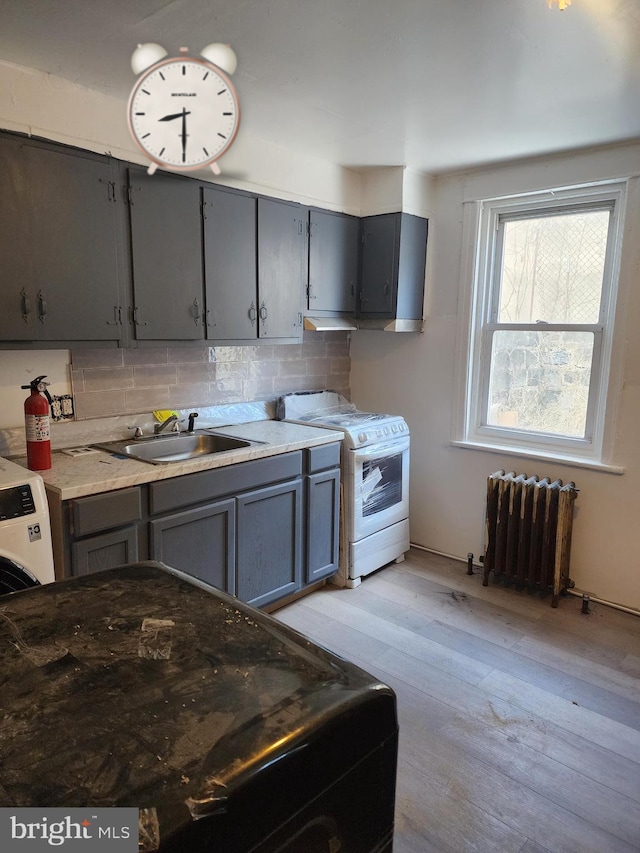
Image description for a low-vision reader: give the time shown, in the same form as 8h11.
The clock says 8h30
